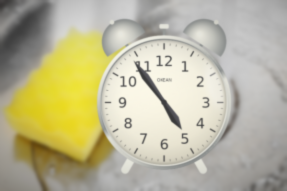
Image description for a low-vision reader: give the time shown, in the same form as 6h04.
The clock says 4h54
